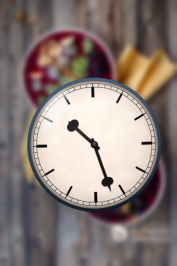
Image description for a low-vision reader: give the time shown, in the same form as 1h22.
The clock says 10h27
